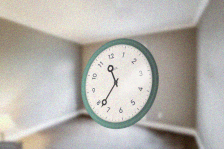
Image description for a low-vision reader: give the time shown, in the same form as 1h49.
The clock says 11h38
